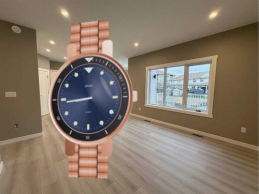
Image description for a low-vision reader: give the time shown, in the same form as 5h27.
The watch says 8h44
